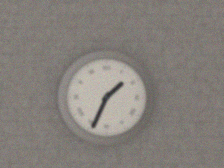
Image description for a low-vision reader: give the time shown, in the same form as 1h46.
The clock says 1h34
